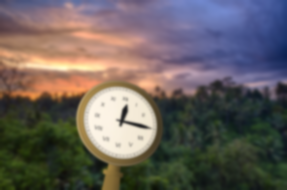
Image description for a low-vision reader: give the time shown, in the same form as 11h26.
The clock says 12h15
